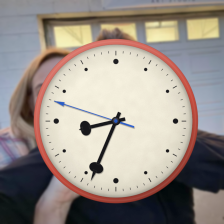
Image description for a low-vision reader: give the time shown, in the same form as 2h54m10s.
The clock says 8h33m48s
